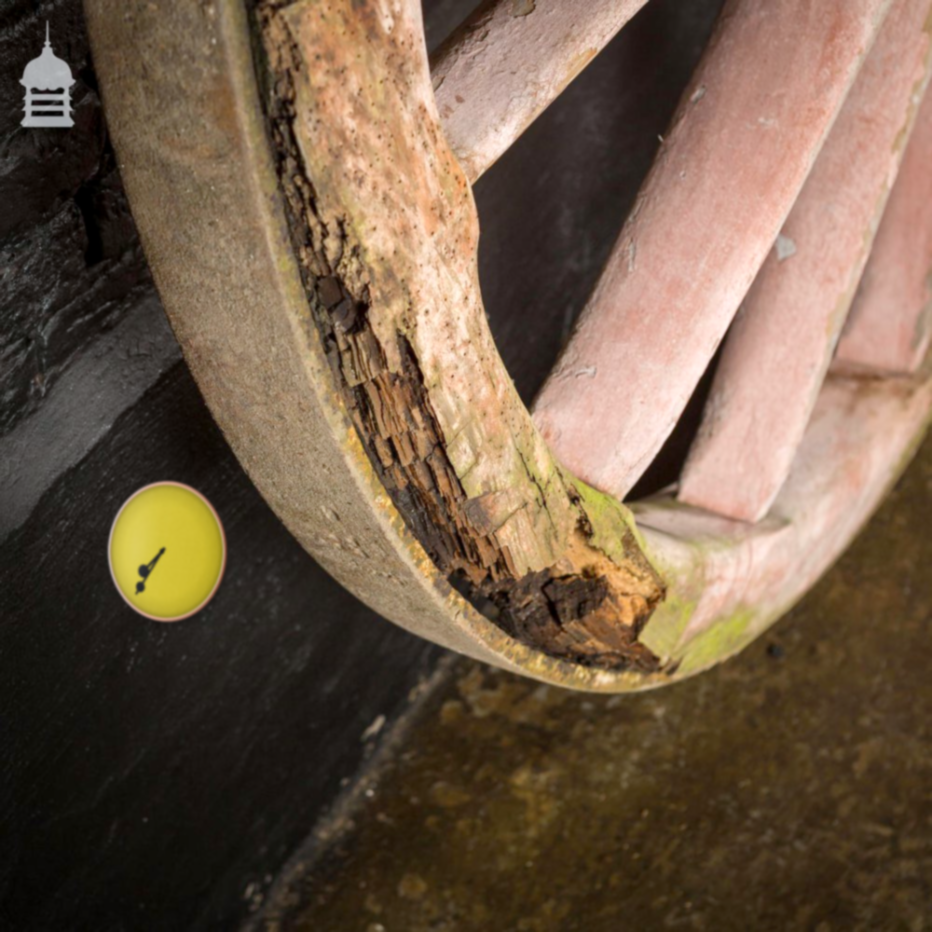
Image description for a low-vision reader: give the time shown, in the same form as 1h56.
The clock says 7h36
